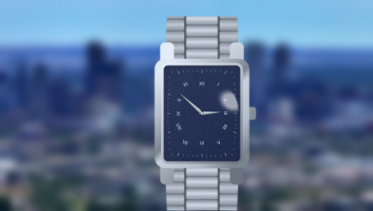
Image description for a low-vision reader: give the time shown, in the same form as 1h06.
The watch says 2h52
